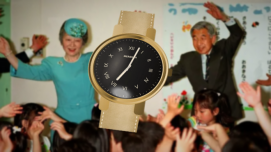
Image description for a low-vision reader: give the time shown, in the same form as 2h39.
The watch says 7h03
